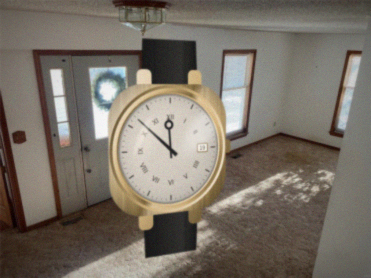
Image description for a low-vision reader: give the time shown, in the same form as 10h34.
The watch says 11h52
